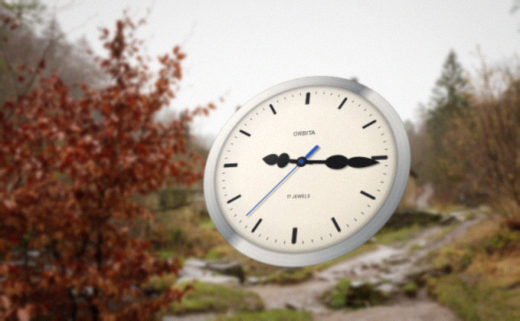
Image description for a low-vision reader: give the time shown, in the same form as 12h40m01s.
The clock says 9h15m37s
